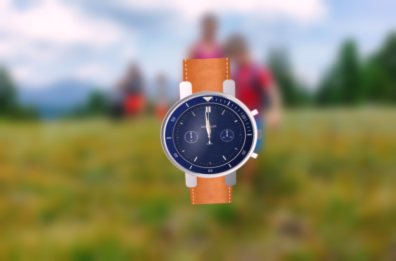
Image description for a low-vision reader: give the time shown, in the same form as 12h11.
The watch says 11h59
